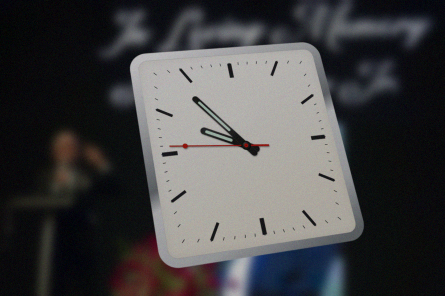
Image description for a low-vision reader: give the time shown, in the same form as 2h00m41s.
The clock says 9h53m46s
